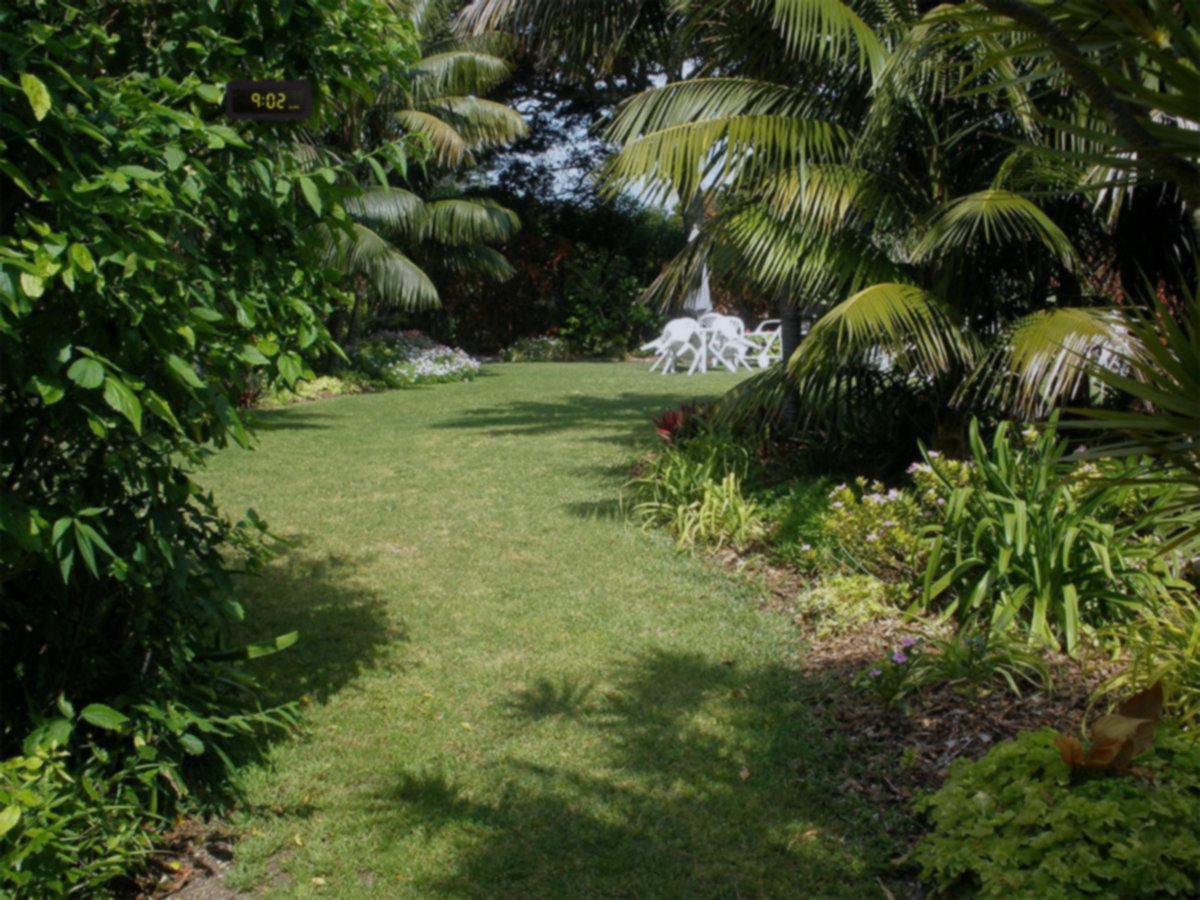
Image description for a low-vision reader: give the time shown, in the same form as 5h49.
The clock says 9h02
